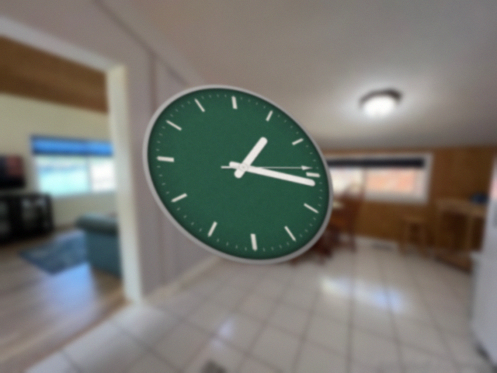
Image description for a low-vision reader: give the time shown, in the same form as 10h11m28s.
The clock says 1h16m14s
